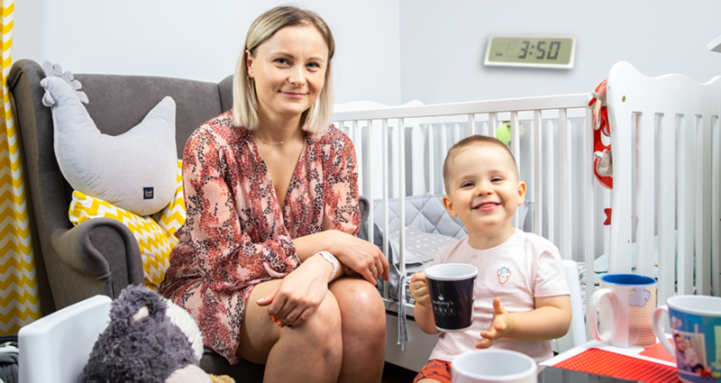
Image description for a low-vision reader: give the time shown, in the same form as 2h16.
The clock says 3h50
